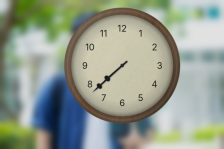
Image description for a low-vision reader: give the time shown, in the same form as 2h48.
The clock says 7h38
